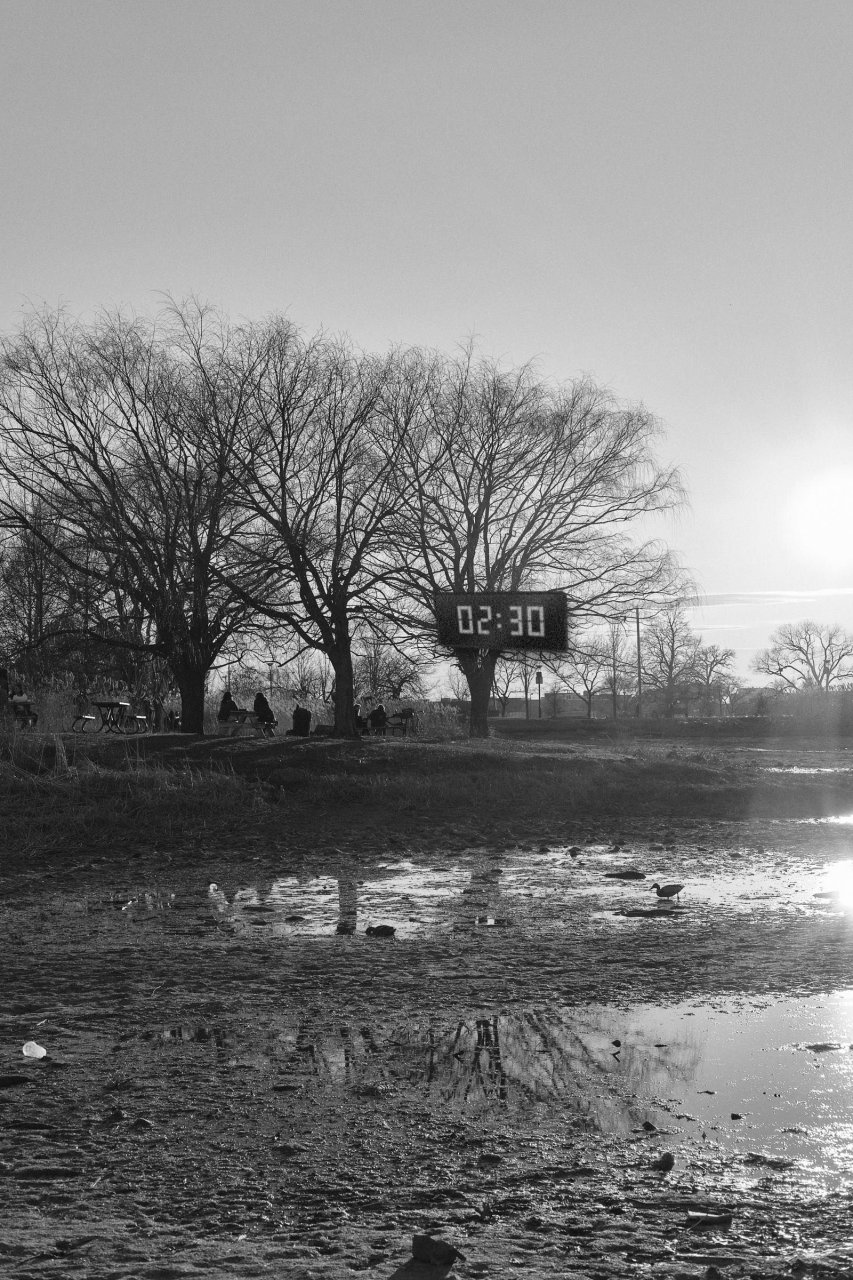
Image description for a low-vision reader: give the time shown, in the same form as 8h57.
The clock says 2h30
